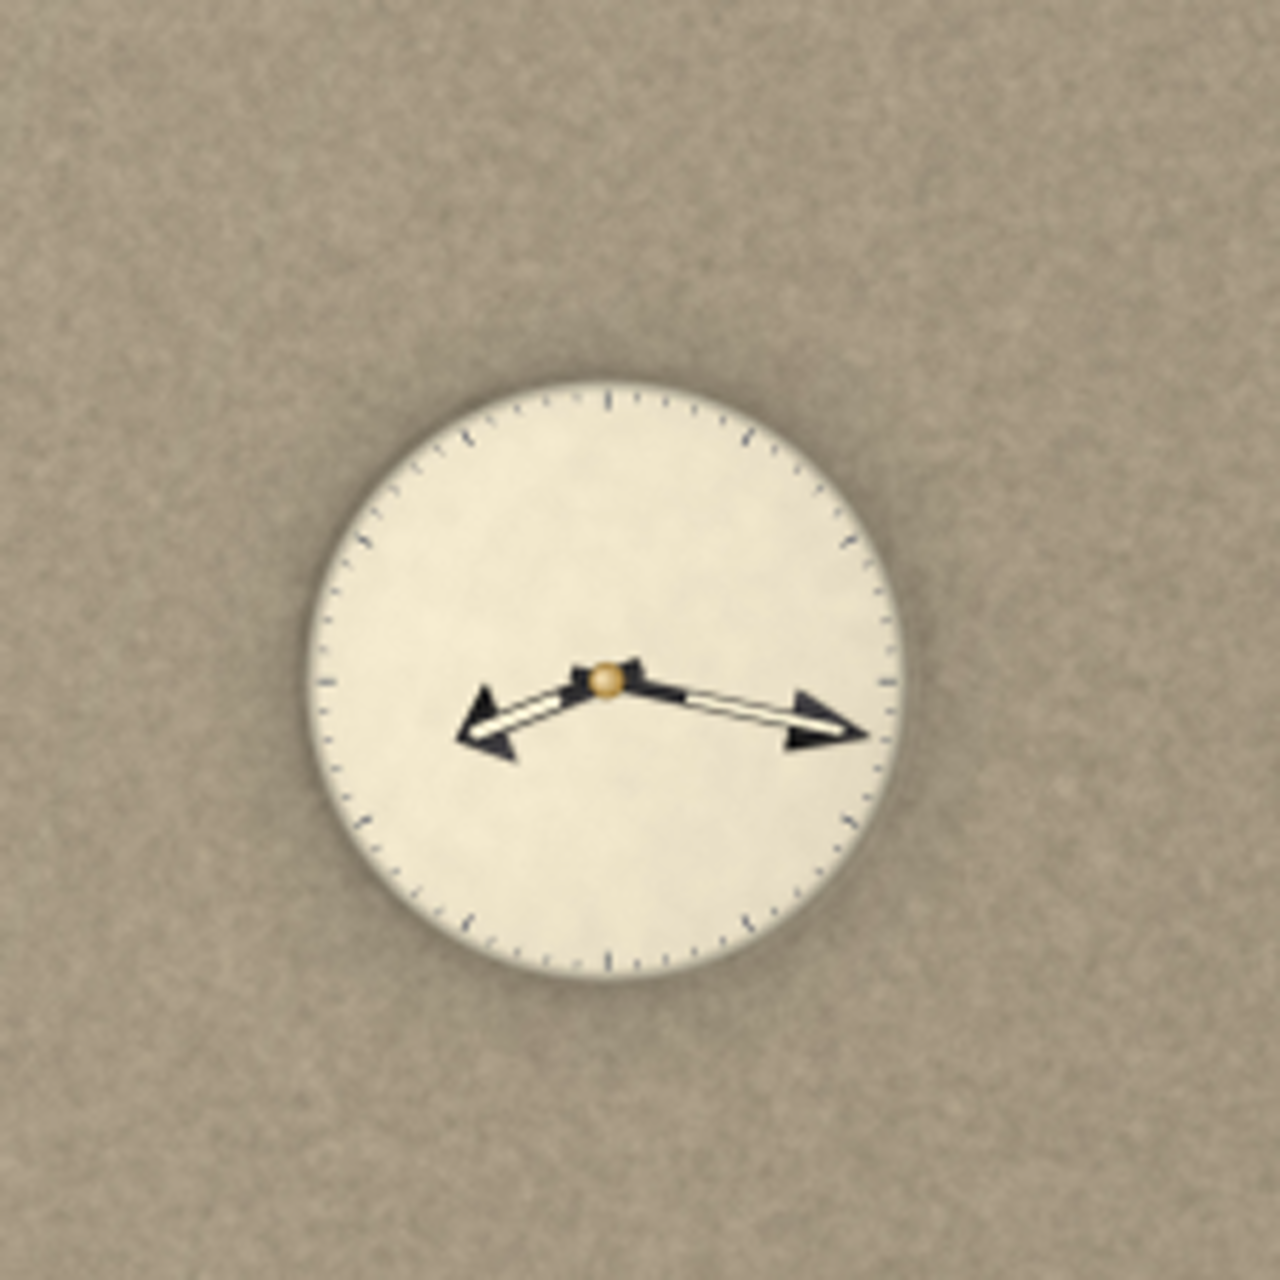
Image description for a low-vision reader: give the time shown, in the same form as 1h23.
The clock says 8h17
